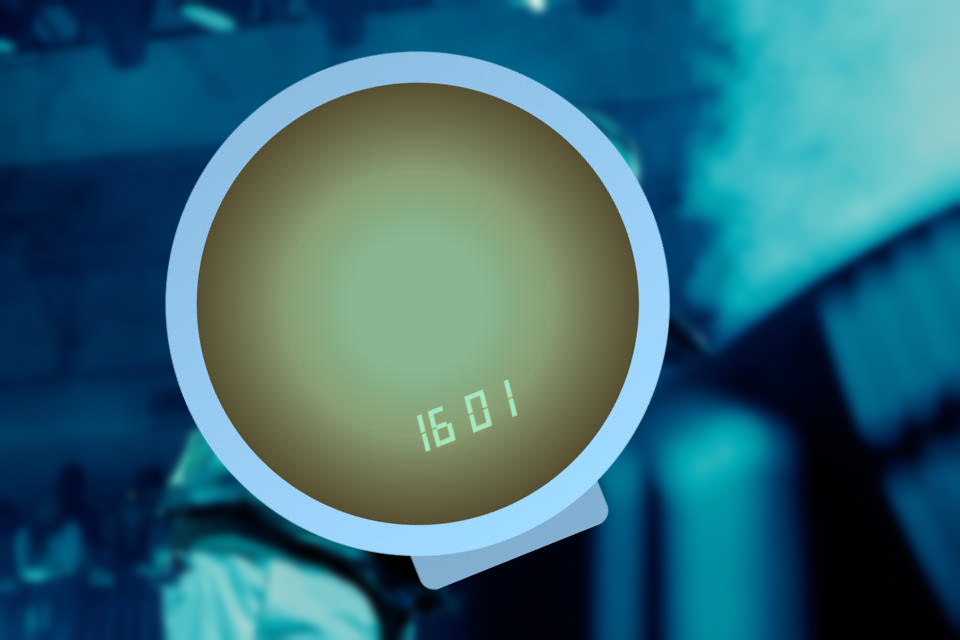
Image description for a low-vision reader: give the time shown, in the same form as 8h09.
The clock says 16h01
